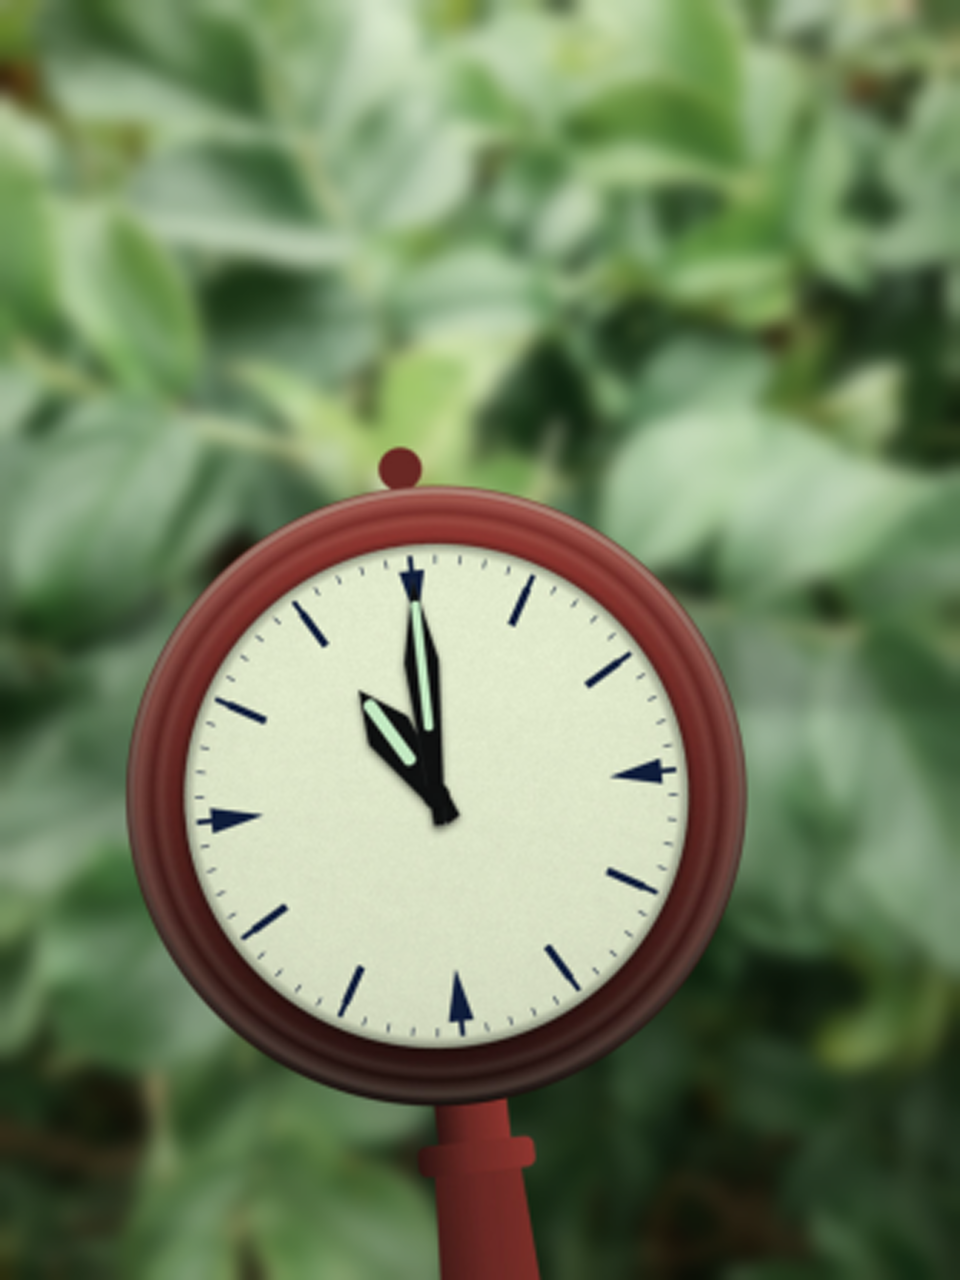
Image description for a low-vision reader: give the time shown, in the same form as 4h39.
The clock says 11h00
